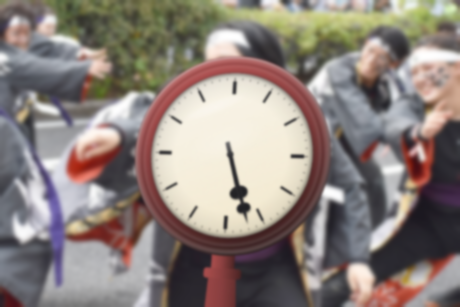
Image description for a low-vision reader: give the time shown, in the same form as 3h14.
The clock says 5h27
